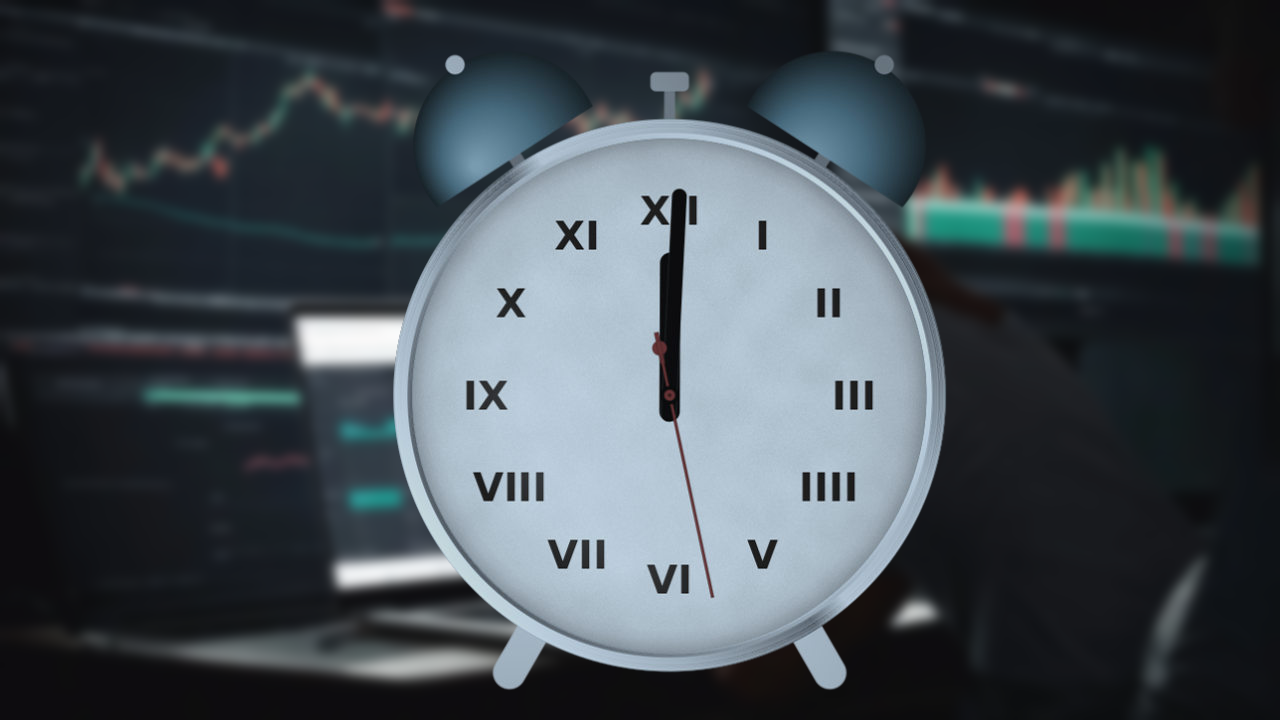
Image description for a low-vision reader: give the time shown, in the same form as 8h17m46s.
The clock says 12h00m28s
